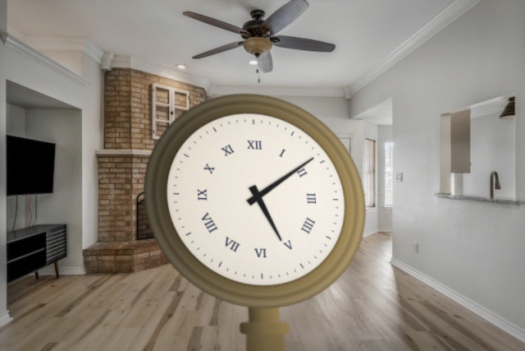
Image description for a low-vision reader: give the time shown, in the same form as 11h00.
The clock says 5h09
